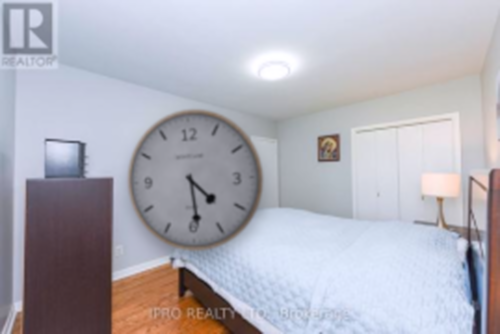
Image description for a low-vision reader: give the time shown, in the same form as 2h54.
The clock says 4h29
